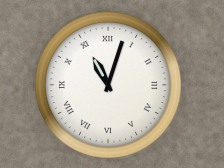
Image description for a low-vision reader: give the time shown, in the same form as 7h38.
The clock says 11h03
